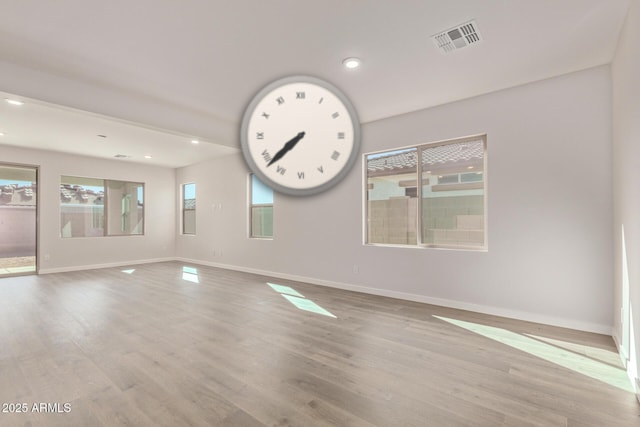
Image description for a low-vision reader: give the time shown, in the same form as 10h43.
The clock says 7h38
